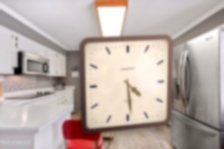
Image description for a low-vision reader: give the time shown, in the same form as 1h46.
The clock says 4h29
